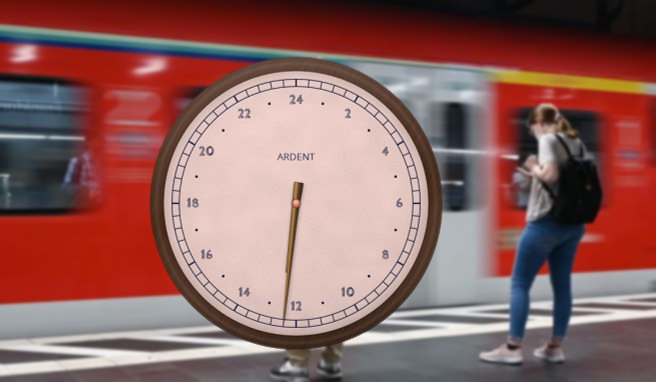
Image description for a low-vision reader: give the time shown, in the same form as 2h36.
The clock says 12h31
